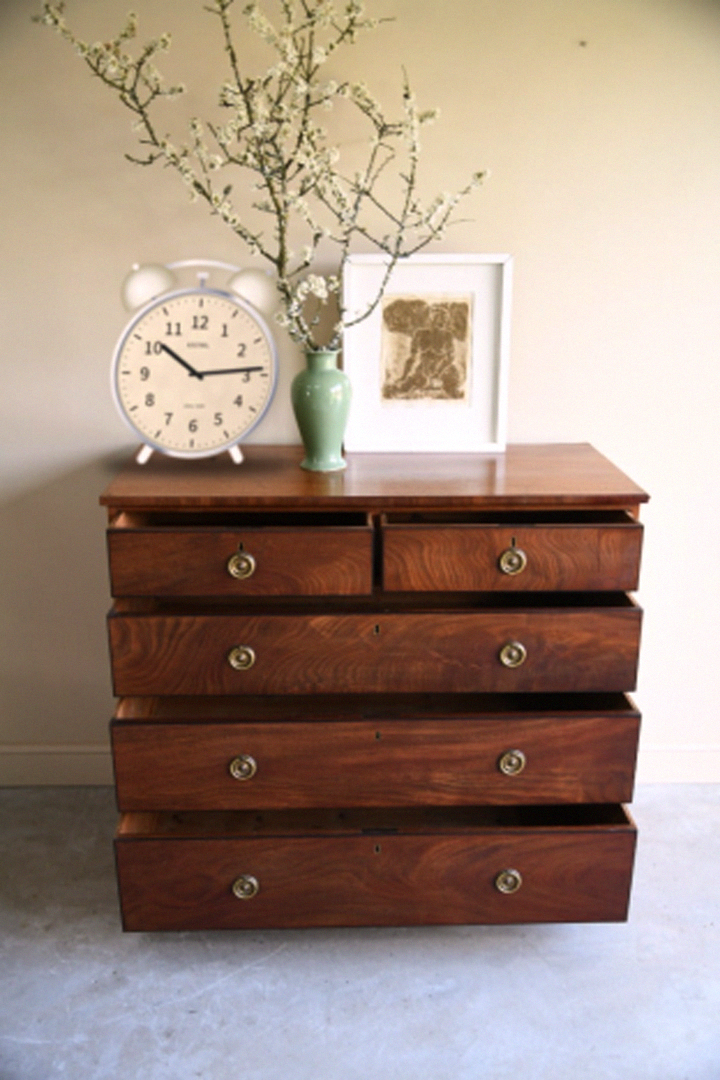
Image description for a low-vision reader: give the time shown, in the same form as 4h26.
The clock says 10h14
